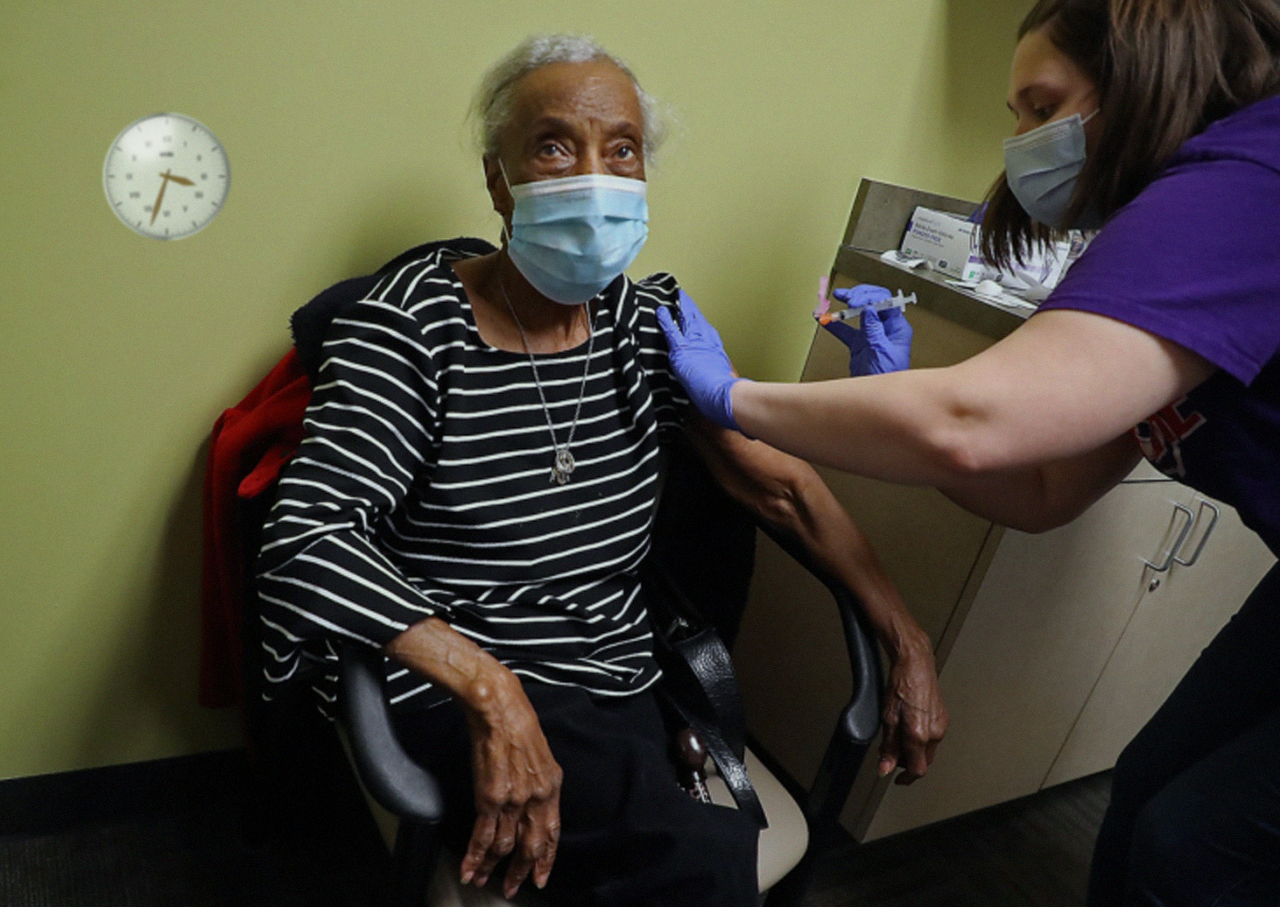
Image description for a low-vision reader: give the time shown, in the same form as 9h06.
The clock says 3h33
